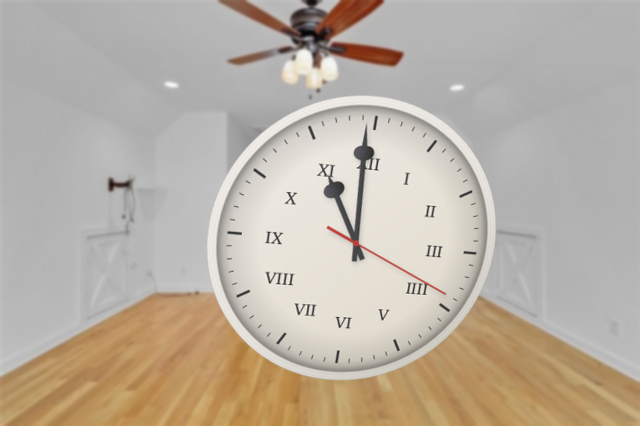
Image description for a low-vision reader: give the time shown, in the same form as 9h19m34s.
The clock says 10h59m19s
